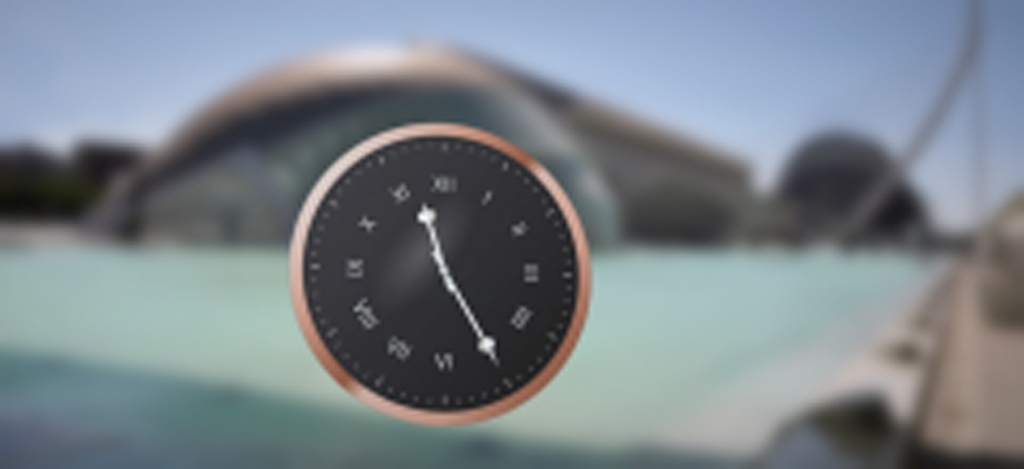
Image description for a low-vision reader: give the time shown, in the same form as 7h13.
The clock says 11h25
